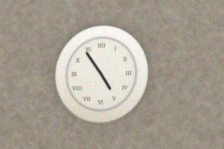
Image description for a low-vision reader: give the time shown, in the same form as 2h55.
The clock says 4h54
